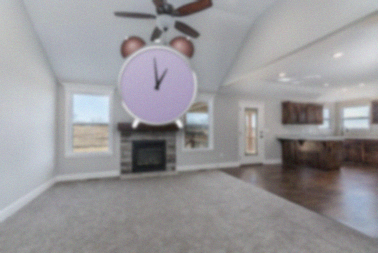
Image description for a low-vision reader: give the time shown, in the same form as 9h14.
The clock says 12h59
